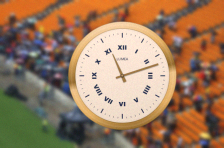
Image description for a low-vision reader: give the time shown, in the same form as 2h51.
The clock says 11h12
